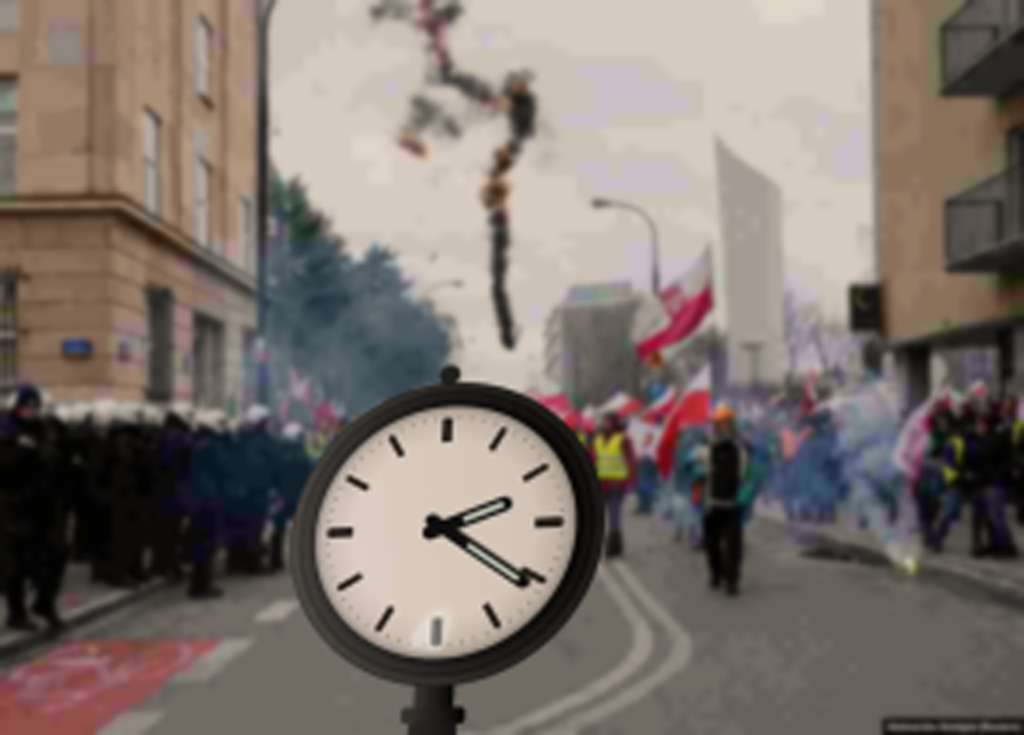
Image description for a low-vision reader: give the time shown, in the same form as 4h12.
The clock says 2h21
